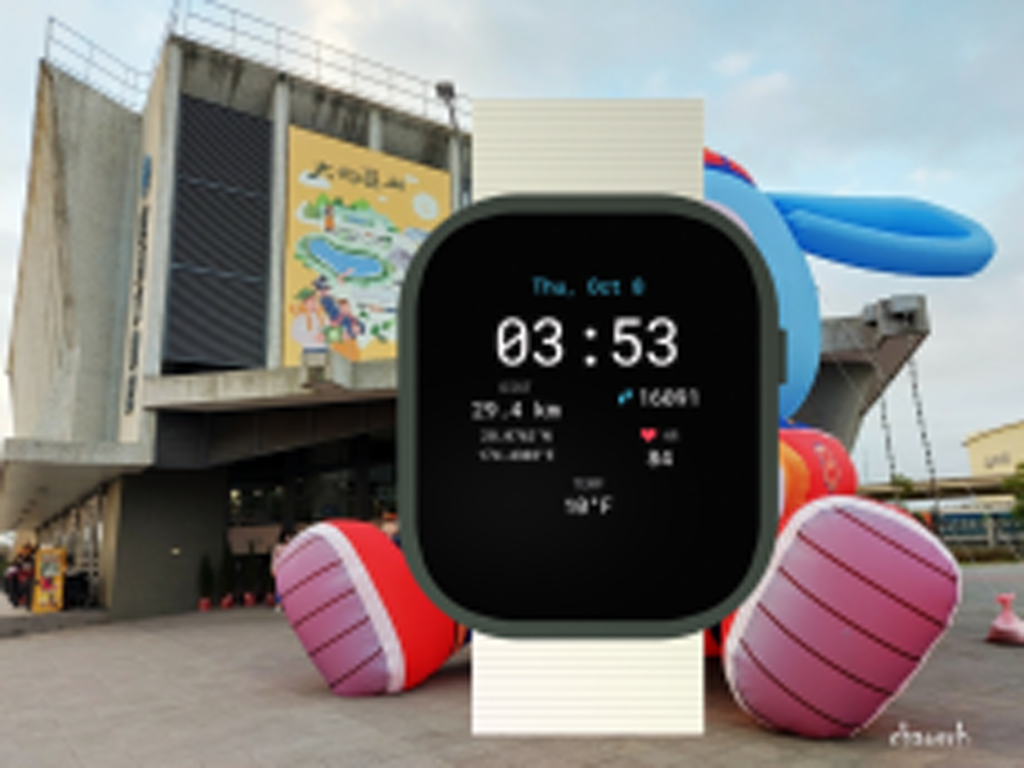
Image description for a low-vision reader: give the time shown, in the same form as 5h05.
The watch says 3h53
